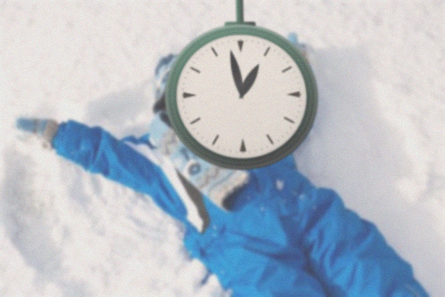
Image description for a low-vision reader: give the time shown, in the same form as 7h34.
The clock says 12h58
